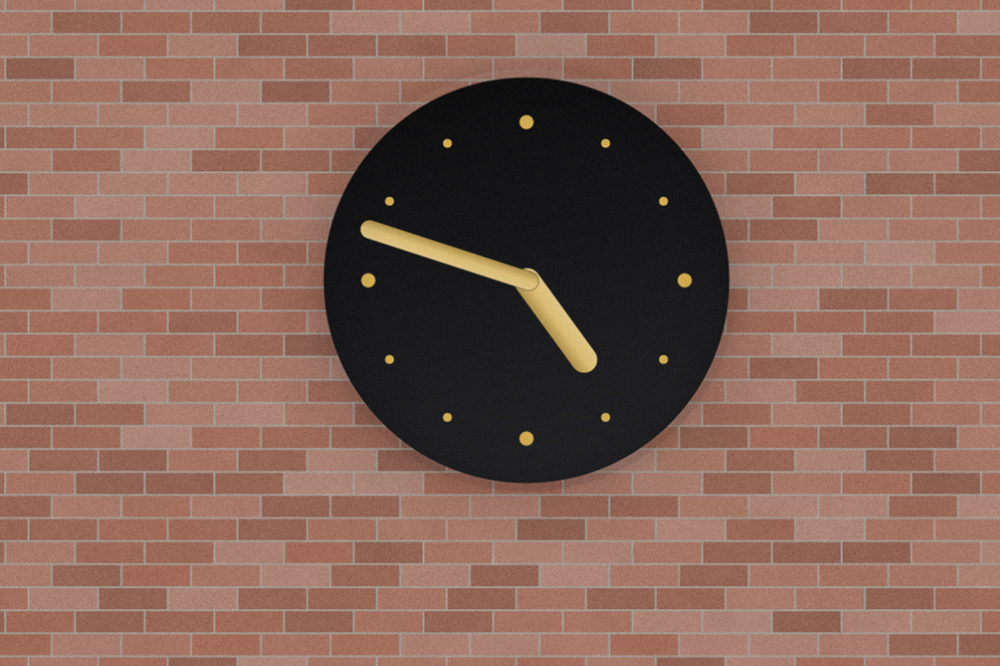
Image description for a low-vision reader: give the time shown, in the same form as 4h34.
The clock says 4h48
